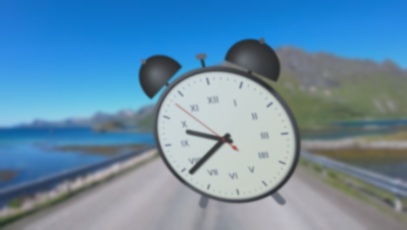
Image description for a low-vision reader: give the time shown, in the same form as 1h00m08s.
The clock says 9h38m53s
